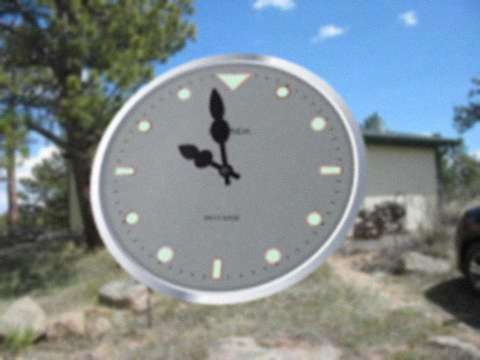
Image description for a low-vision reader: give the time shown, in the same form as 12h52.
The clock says 9h58
